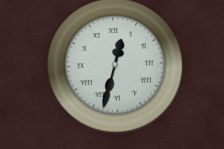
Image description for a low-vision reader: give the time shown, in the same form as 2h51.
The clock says 12h33
